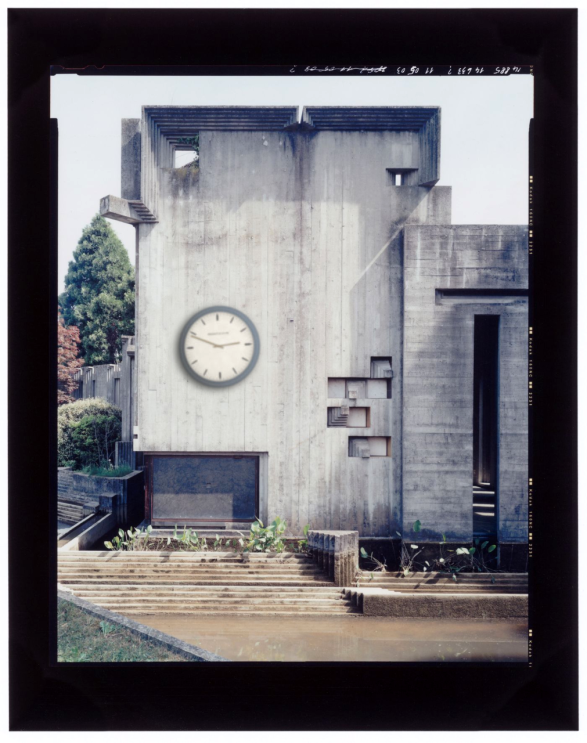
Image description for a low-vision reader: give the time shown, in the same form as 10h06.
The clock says 2h49
